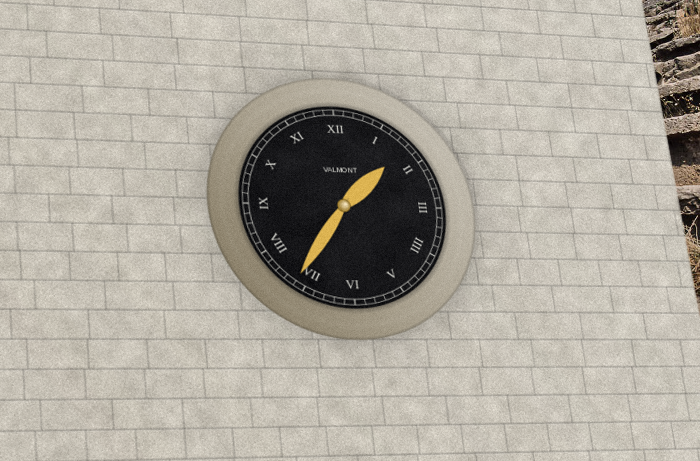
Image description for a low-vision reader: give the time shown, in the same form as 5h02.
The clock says 1h36
